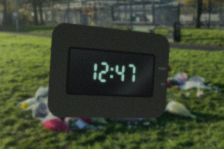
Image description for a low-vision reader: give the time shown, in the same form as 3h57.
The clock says 12h47
